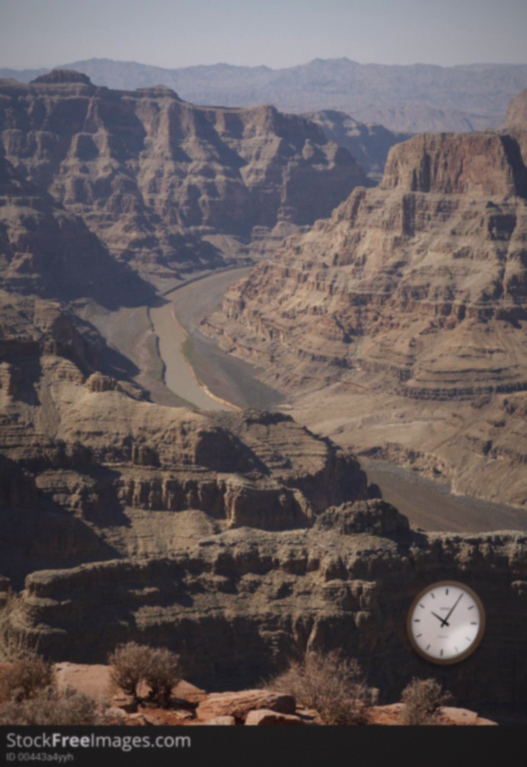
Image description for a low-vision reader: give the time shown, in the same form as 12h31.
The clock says 10h05
